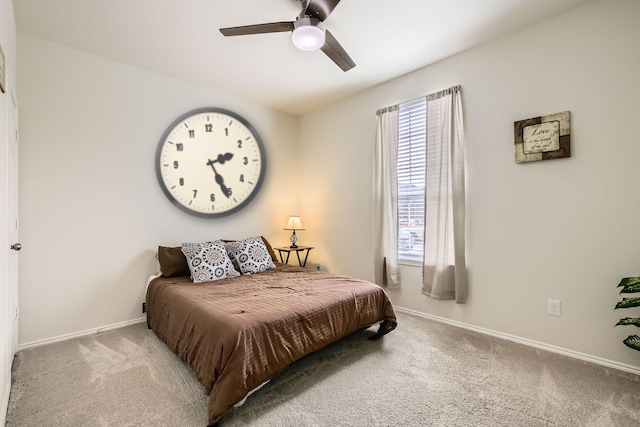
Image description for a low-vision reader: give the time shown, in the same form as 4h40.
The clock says 2h26
